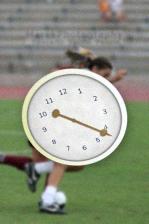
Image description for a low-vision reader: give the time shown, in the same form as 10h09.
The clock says 10h22
